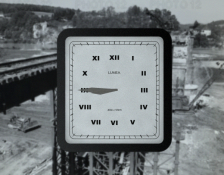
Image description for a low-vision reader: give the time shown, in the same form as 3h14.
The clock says 8h45
